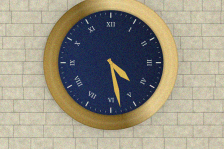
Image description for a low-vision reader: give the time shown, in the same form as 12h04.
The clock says 4h28
